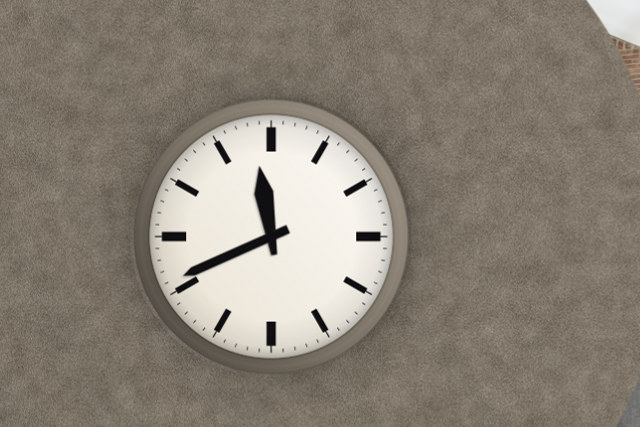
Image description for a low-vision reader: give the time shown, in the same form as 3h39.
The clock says 11h41
